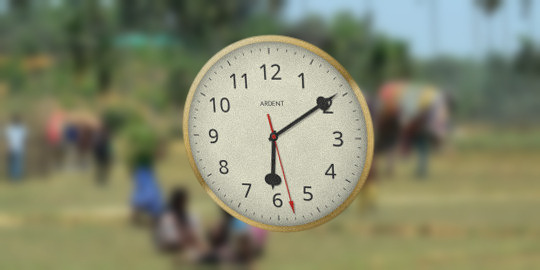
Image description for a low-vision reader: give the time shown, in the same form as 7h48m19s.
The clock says 6h09m28s
